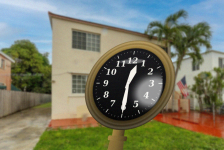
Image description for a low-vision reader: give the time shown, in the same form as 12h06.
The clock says 12h30
